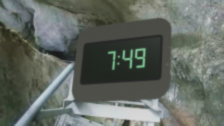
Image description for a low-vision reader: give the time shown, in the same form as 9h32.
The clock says 7h49
